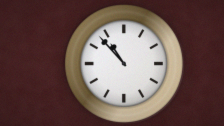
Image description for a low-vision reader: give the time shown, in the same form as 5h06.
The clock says 10h53
